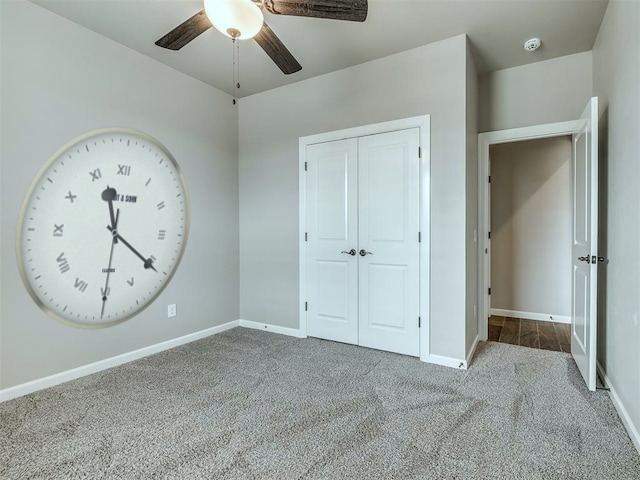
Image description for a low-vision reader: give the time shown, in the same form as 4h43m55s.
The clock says 11h20m30s
